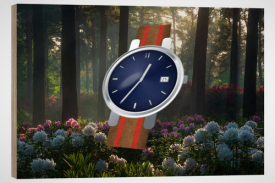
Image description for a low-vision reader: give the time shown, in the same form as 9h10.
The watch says 12h35
